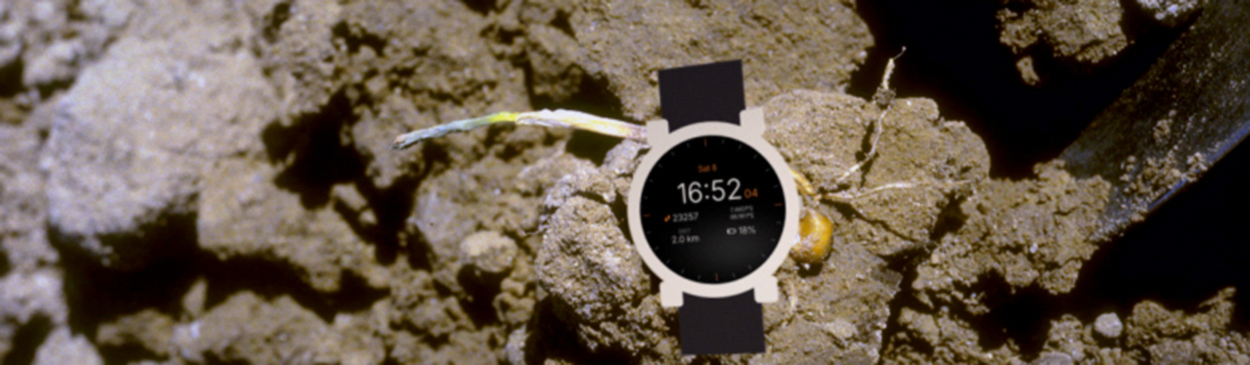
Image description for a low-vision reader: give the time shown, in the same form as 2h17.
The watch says 16h52
